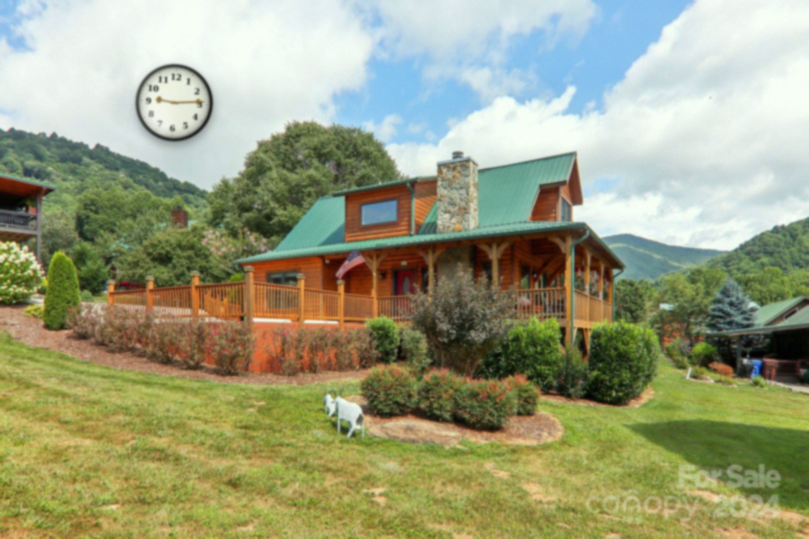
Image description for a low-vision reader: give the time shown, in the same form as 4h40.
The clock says 9h14
